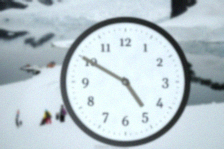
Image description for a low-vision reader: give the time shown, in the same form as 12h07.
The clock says 4h50
